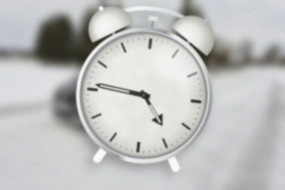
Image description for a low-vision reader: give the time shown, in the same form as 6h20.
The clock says 4h46
